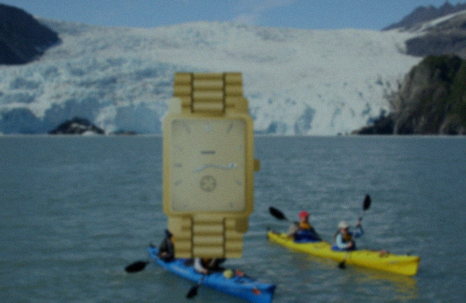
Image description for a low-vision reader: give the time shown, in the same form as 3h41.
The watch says 8h16
